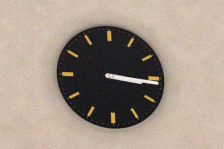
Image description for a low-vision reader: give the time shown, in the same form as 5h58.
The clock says 3h16
